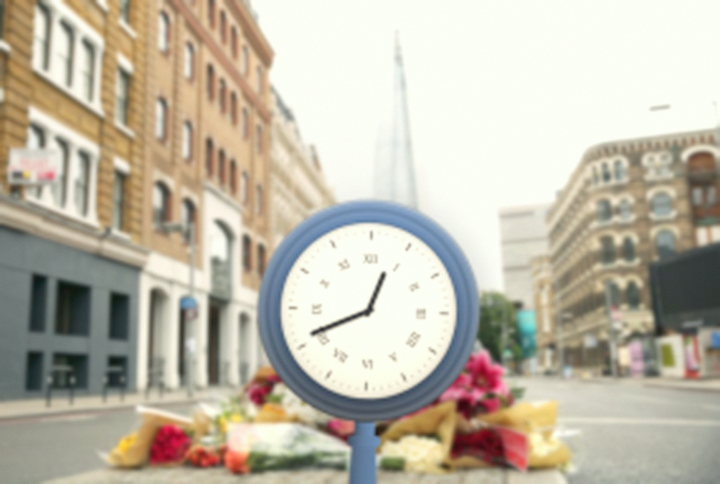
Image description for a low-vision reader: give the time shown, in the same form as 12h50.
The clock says 12h41
